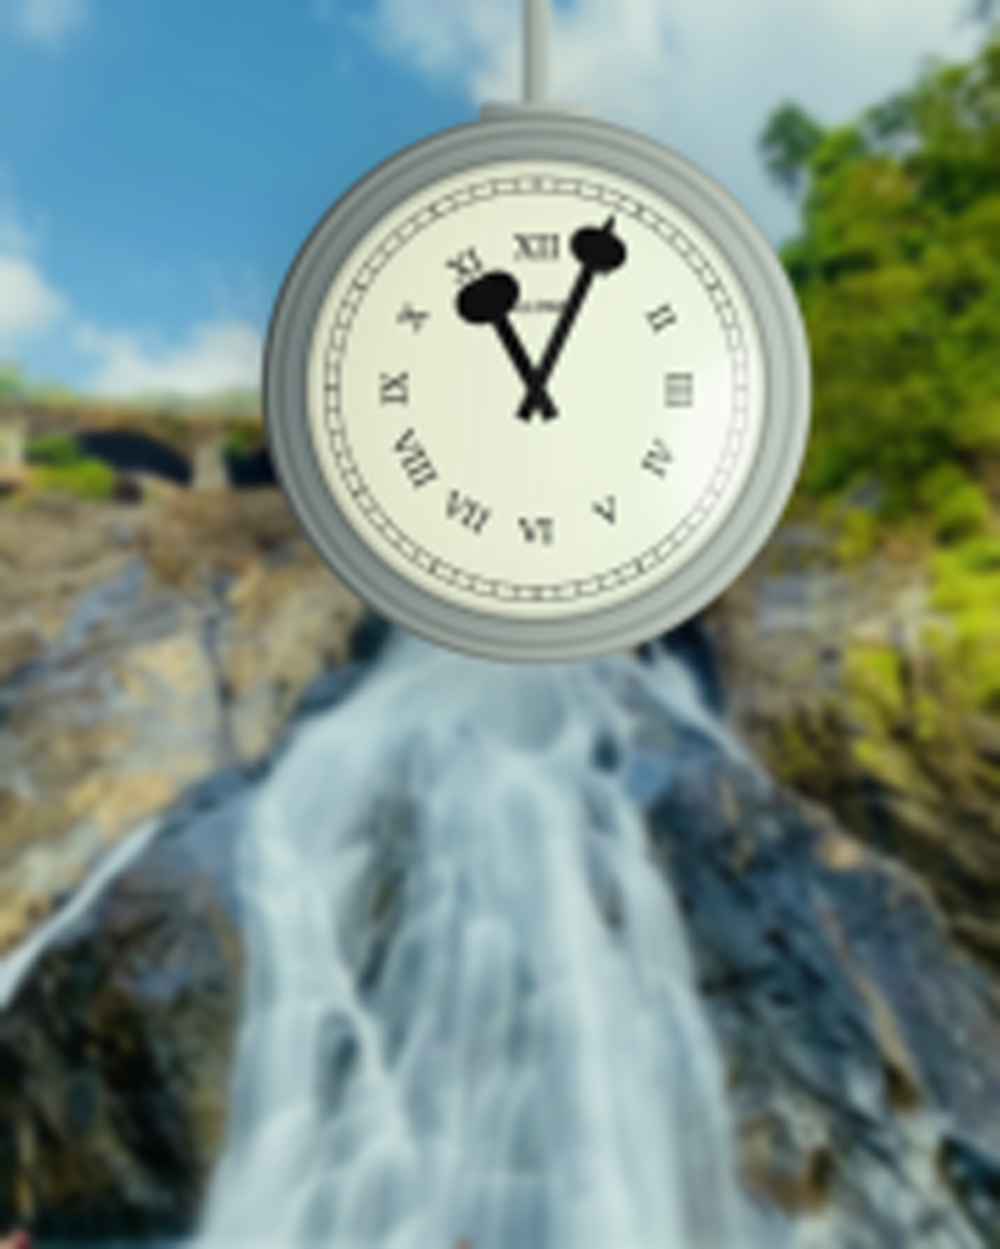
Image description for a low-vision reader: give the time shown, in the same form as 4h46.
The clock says 11h04
